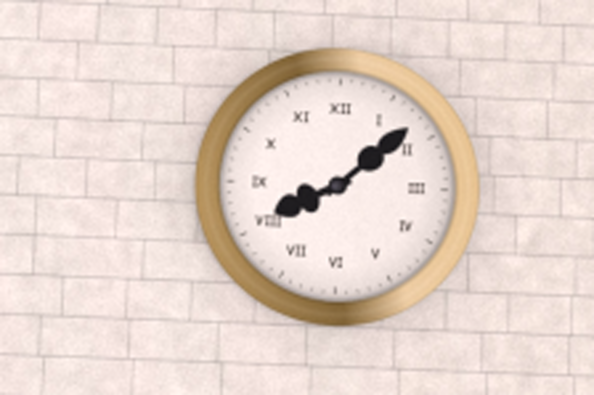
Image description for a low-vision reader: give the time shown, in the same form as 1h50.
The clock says 8h08
